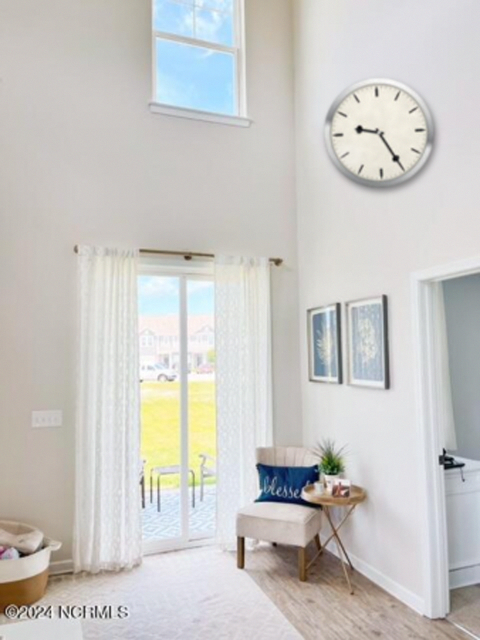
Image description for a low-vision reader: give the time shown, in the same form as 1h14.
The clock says 9h25
